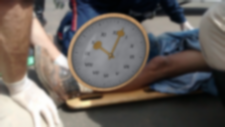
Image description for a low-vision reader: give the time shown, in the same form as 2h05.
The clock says 10h02
